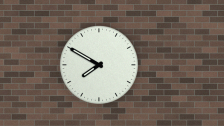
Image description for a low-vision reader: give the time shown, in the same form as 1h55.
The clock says 7h50
